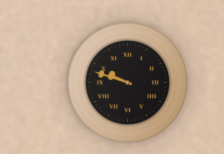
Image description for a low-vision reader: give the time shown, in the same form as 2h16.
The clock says 9h48
